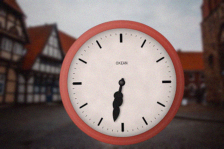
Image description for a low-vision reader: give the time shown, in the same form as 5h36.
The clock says 6h32
